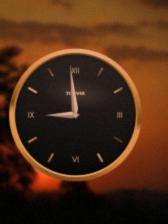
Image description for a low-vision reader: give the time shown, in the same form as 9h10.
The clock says 8h59
